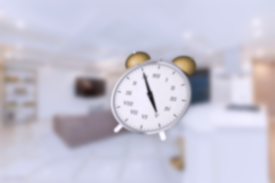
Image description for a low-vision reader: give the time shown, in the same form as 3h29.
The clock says 4h55
